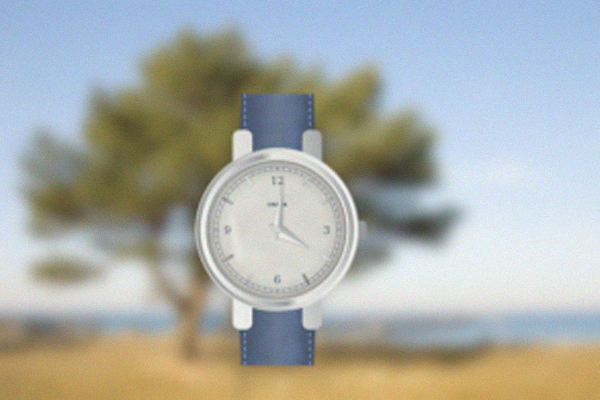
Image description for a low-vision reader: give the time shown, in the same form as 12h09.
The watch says 4h01
